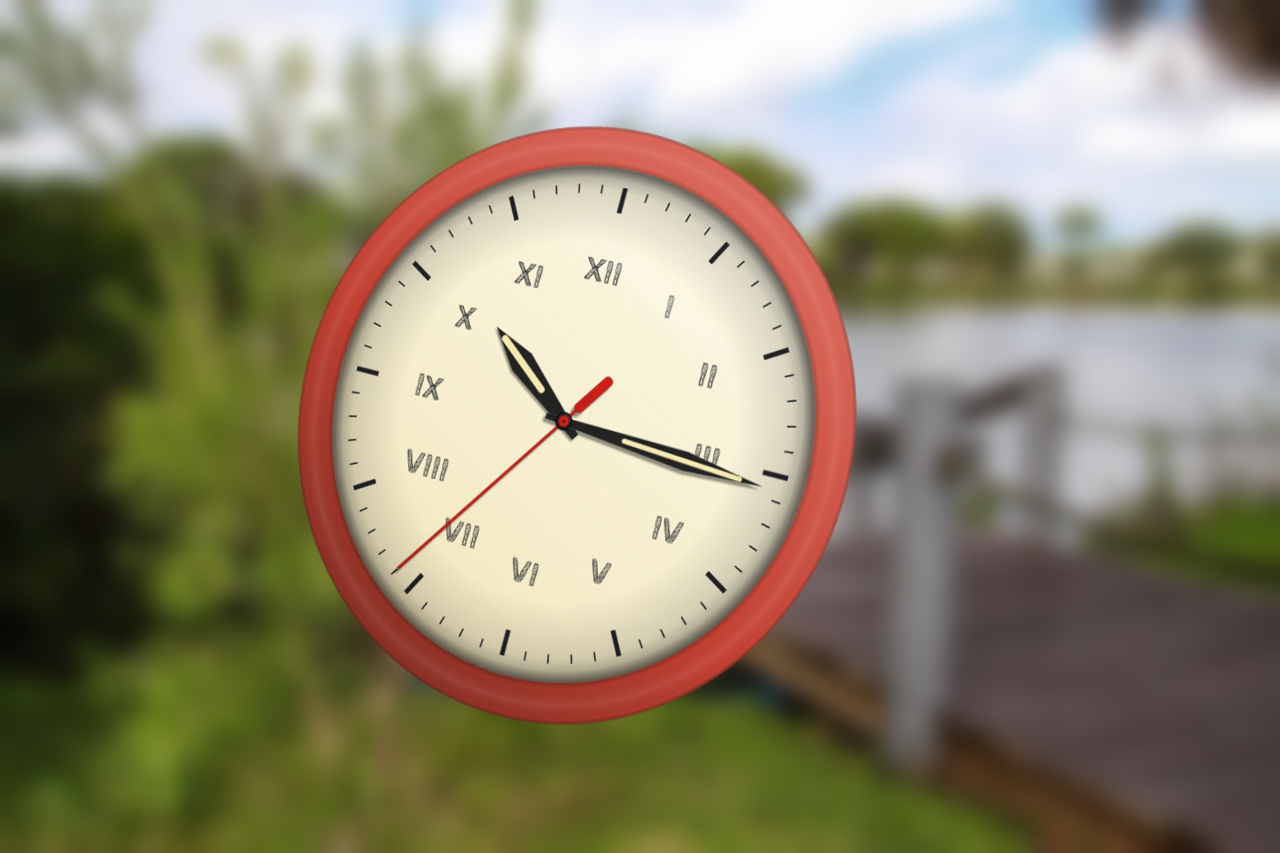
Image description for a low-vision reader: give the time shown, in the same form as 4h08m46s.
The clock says 10h15m36s
